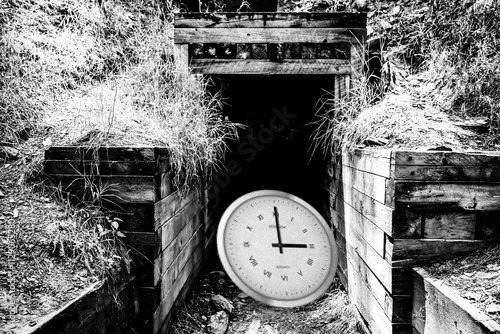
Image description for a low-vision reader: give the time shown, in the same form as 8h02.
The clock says 3h00
